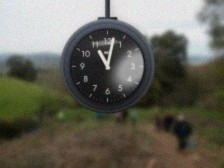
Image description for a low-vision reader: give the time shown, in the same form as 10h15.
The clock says 11h02
